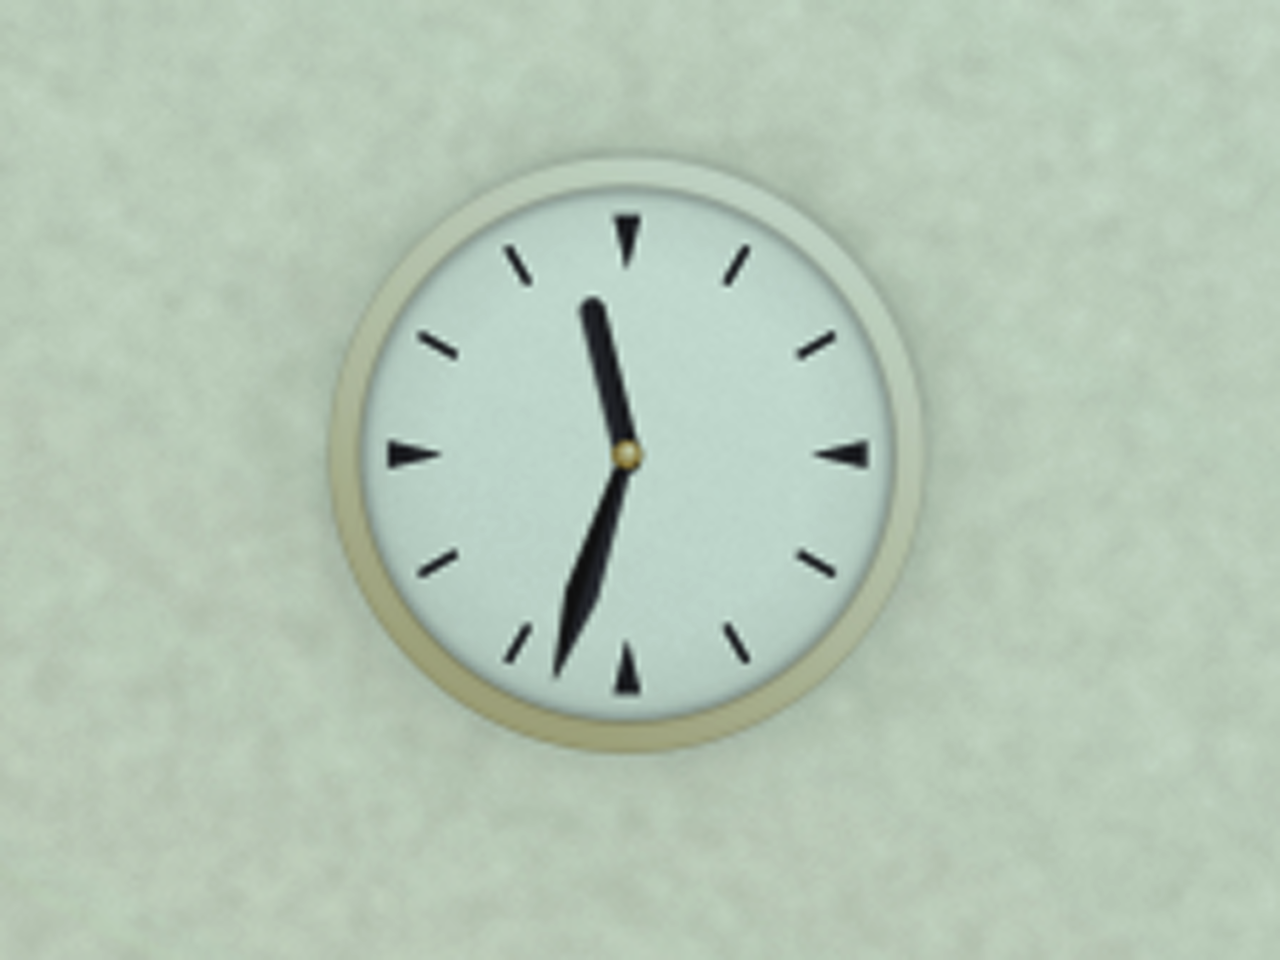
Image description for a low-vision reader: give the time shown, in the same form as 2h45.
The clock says 11h33
